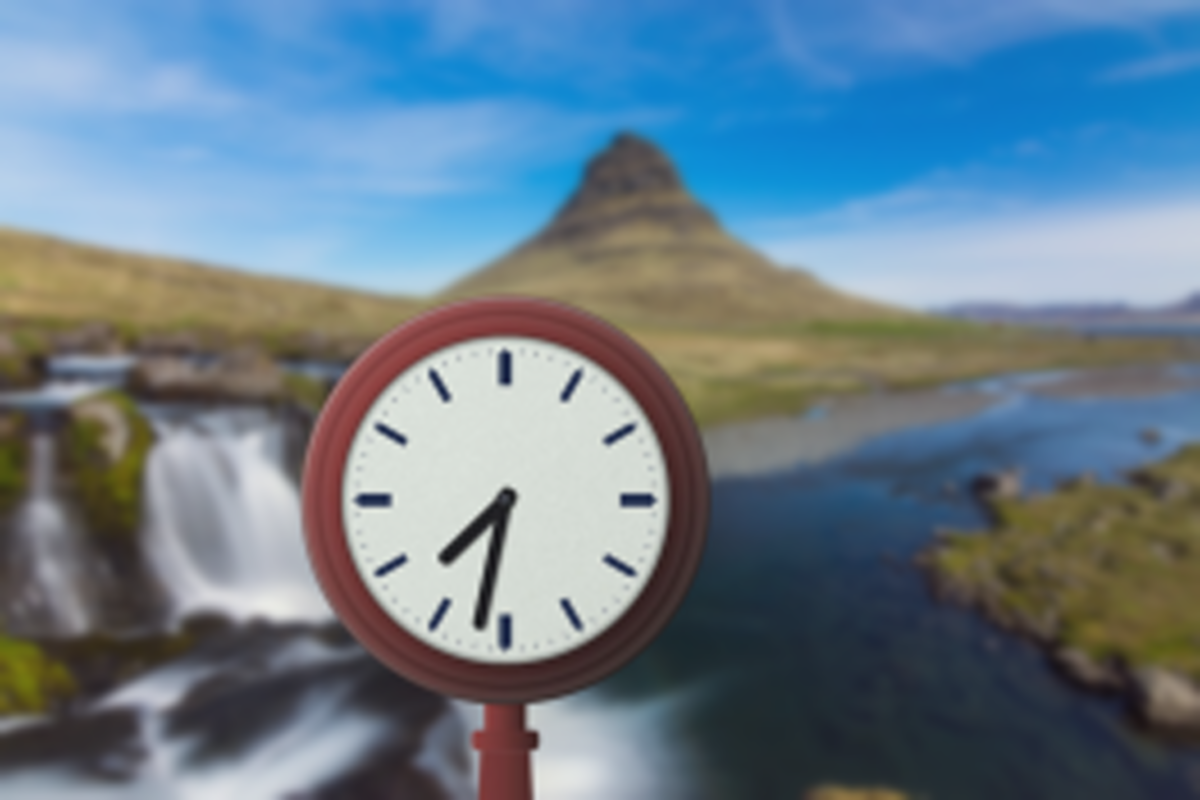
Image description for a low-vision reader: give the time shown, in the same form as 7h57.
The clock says 7h32
